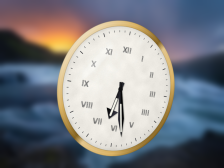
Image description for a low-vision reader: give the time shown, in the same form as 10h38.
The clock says 6h28
